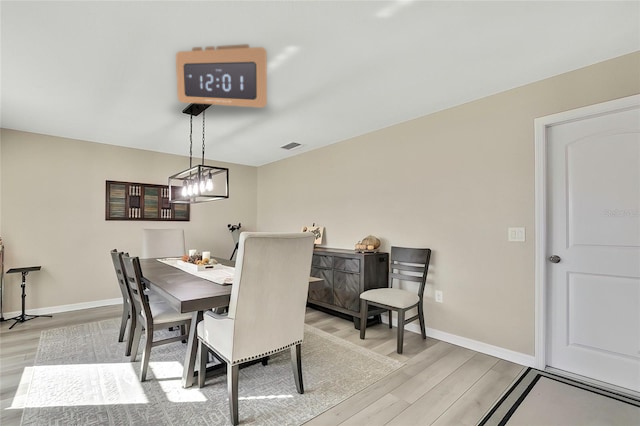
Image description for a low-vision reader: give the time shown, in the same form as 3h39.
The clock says 12h01
